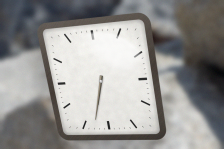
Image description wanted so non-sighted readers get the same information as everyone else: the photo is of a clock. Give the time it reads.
6:33
